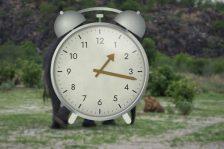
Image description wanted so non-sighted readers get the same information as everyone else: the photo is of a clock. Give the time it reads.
1:17
